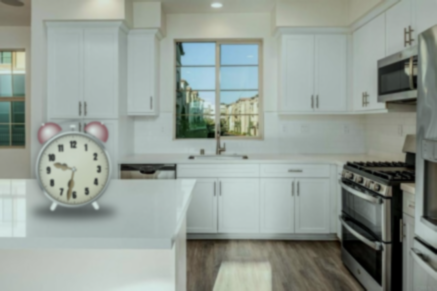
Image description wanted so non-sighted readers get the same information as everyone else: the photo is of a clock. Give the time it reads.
9:32
